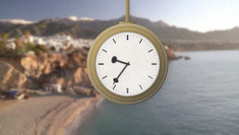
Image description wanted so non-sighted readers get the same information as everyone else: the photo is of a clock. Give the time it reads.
9:36
